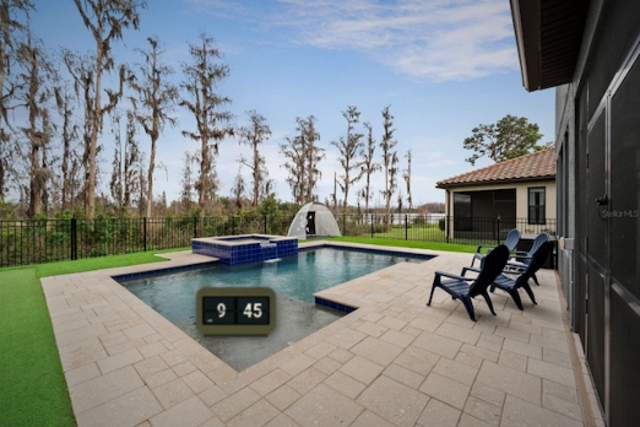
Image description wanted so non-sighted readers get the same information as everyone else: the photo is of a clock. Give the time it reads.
9:45
